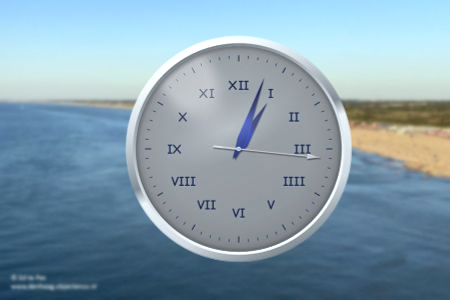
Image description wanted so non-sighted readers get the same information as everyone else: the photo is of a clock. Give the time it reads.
1:03:16
